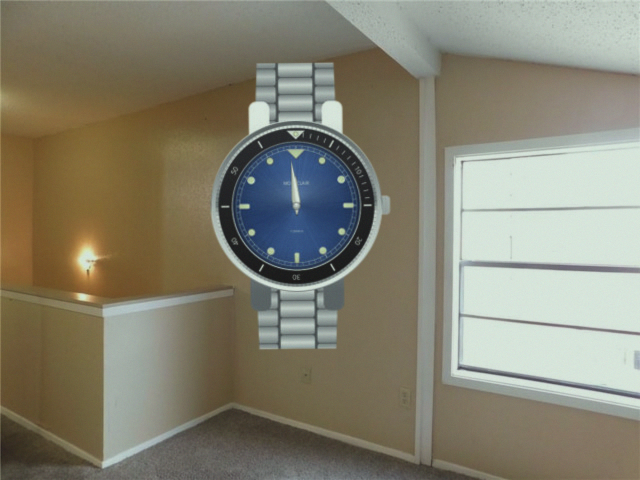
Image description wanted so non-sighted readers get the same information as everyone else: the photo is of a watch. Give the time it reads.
11:59
